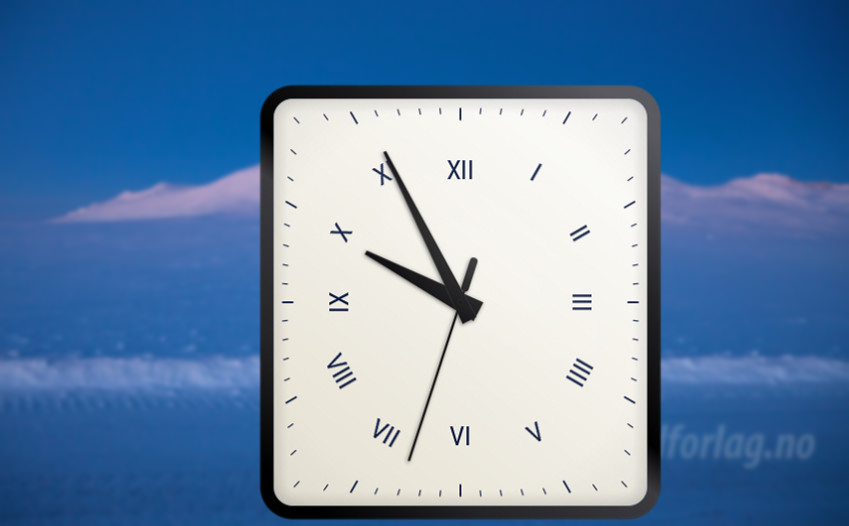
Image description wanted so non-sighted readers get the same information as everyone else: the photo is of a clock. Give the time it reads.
9:55:33
